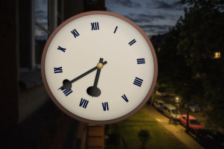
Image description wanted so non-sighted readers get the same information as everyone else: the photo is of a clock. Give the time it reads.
6:41
